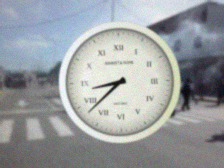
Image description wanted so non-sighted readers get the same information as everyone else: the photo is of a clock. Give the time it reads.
8:38
